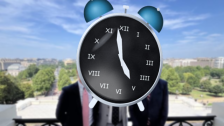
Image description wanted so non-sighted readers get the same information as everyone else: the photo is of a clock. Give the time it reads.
4:58
